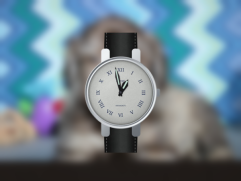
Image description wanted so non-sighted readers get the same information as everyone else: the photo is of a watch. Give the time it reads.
12:58
